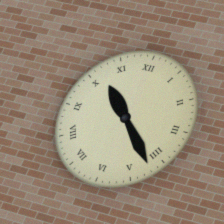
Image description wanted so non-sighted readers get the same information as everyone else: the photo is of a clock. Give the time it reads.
10:22
